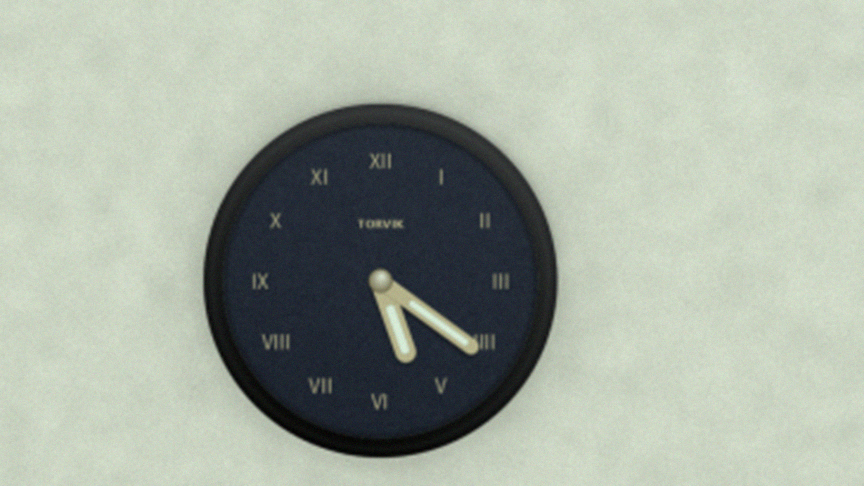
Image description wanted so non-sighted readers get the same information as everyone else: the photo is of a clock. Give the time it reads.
5:21
